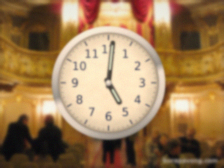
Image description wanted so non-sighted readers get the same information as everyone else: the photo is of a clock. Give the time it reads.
5:01
